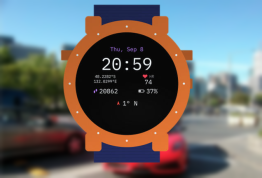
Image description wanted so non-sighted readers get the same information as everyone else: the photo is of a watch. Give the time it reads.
20:59
